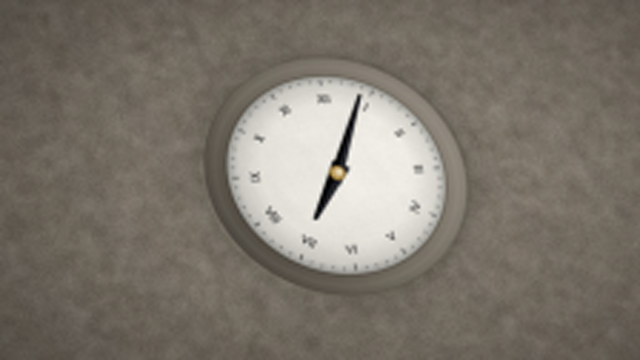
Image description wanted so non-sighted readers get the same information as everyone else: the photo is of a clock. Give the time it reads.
7:04
